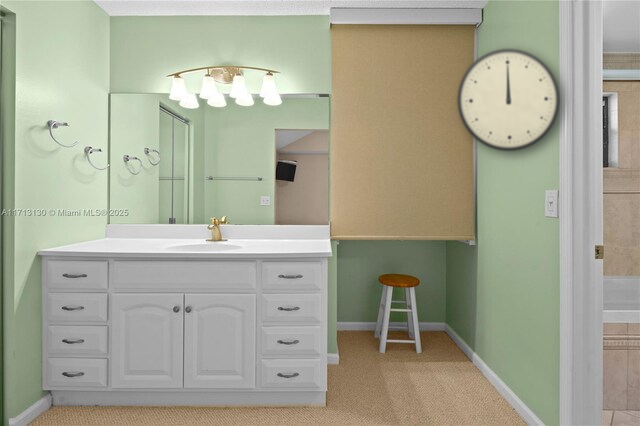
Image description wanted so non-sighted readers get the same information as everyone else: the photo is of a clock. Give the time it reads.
12:00
